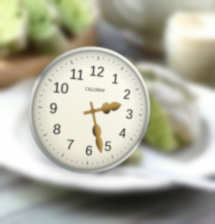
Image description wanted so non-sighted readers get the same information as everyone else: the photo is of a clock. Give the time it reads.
2:27
